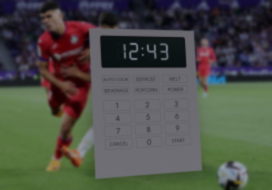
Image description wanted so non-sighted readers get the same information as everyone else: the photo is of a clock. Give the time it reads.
12:43
